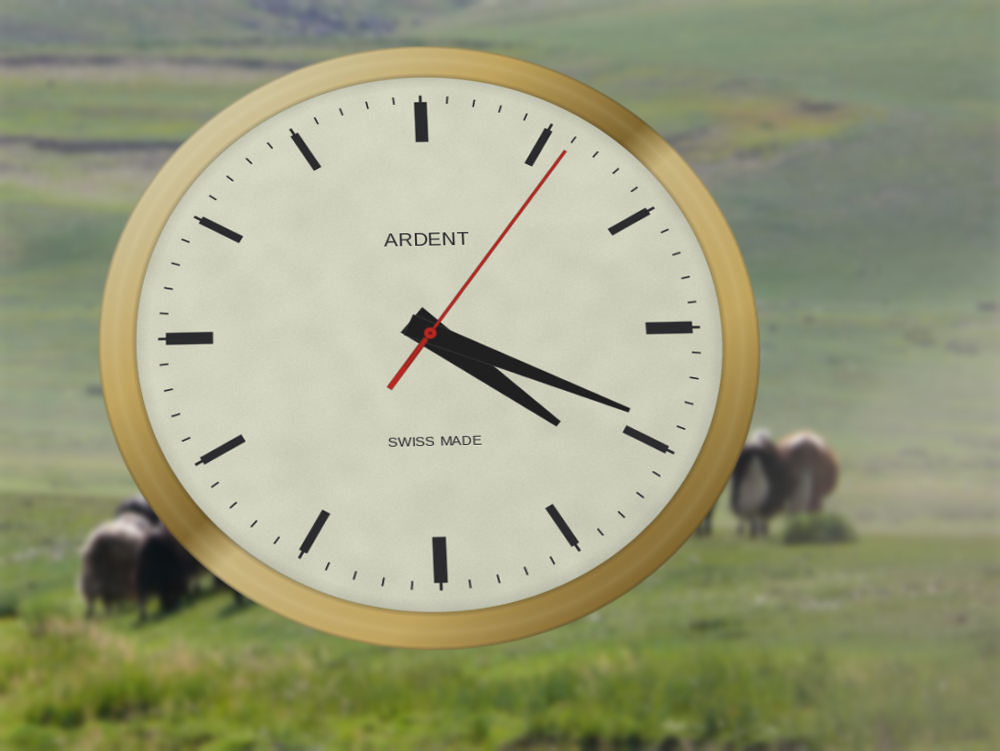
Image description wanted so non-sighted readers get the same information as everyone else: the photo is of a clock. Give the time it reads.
4:19:06
